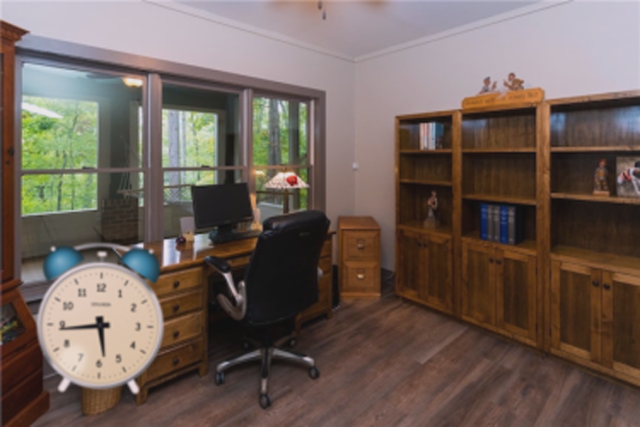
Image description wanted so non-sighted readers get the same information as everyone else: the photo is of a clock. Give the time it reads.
5:44
